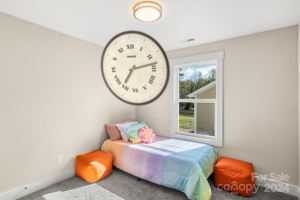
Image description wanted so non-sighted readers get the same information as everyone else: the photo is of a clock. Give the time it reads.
7:13
